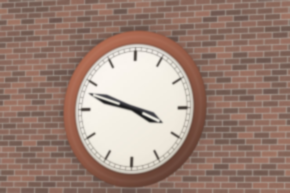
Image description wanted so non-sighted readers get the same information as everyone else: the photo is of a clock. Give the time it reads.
3:48
